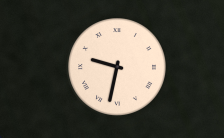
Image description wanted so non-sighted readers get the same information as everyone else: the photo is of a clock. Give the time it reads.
9:32
